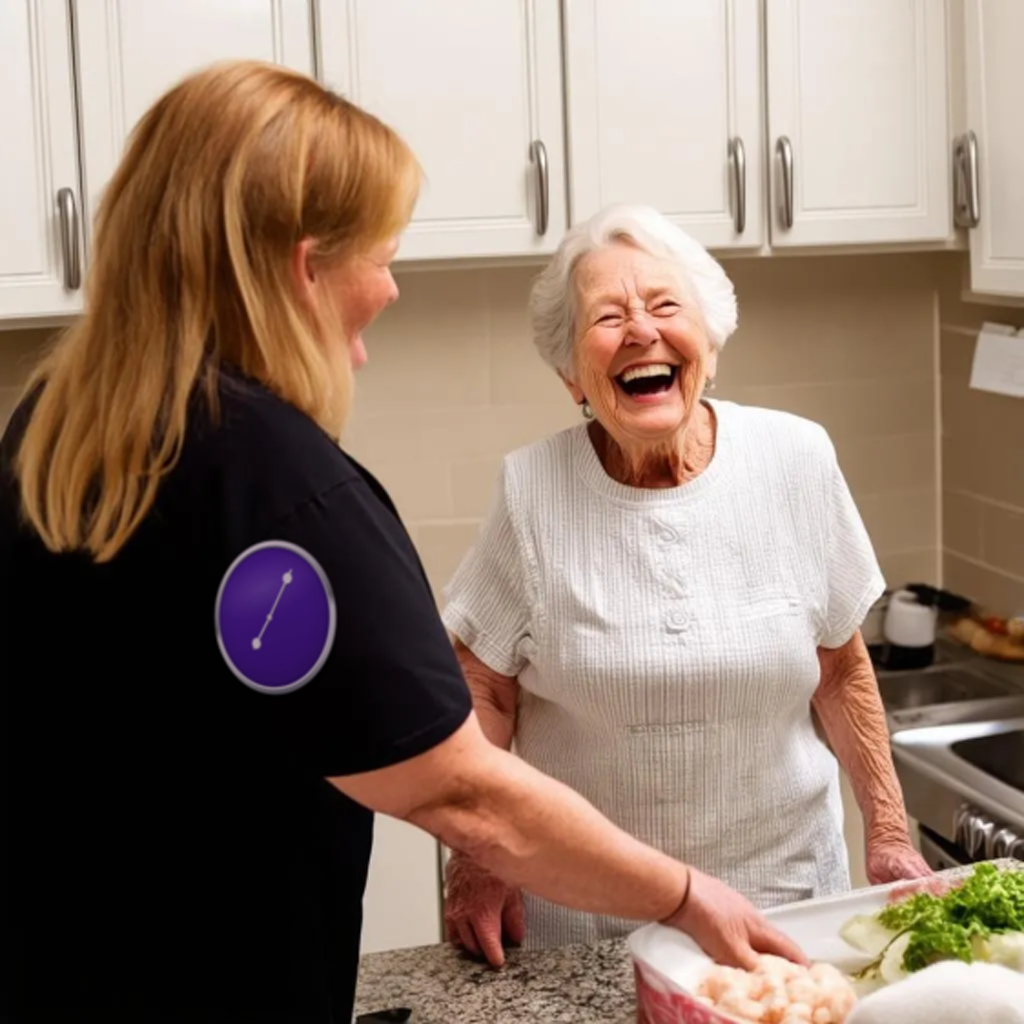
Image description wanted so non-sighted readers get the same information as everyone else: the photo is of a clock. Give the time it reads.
7:05
